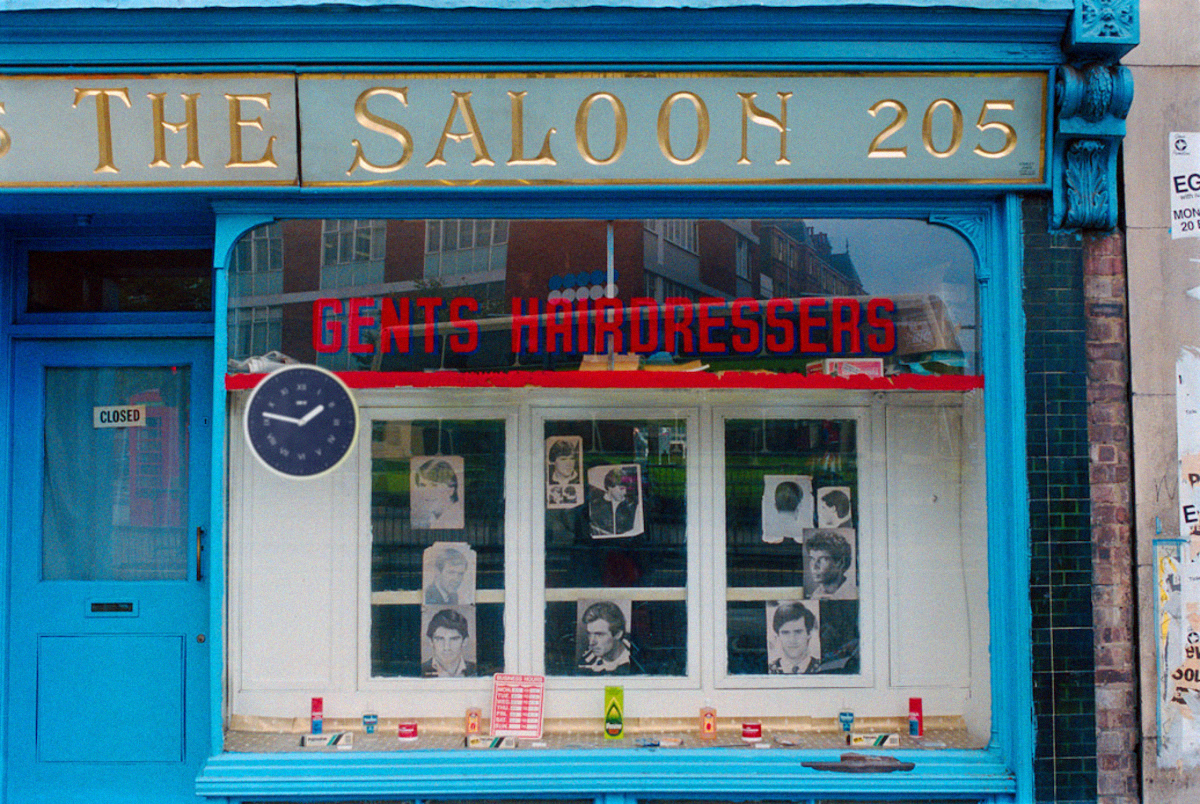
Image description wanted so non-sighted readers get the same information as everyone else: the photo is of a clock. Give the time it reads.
1:47
